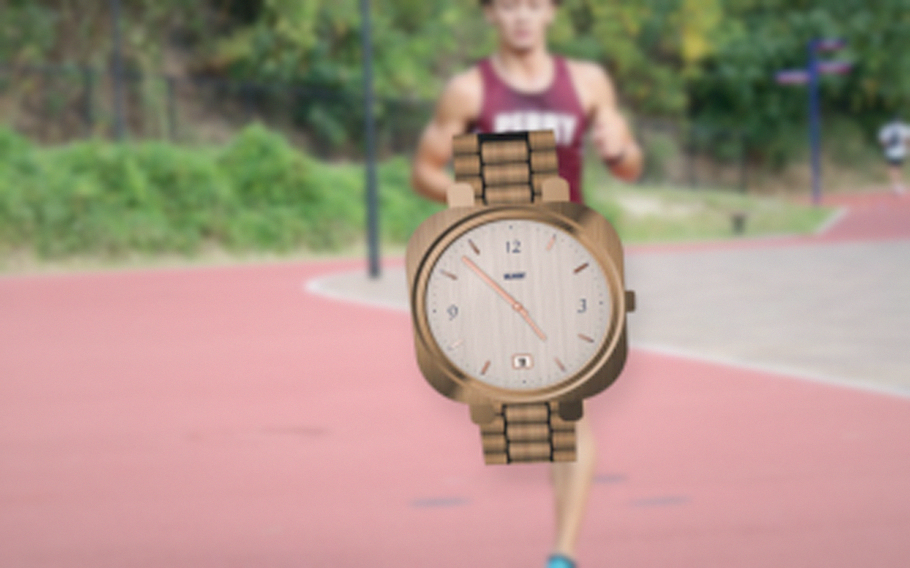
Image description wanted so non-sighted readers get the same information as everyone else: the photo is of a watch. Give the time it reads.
4:53
